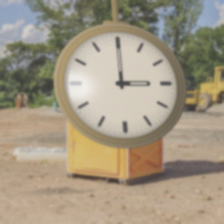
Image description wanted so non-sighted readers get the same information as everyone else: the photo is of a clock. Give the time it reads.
3:00
